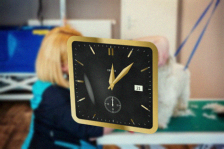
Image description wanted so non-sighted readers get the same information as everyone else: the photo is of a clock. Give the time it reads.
12:07
